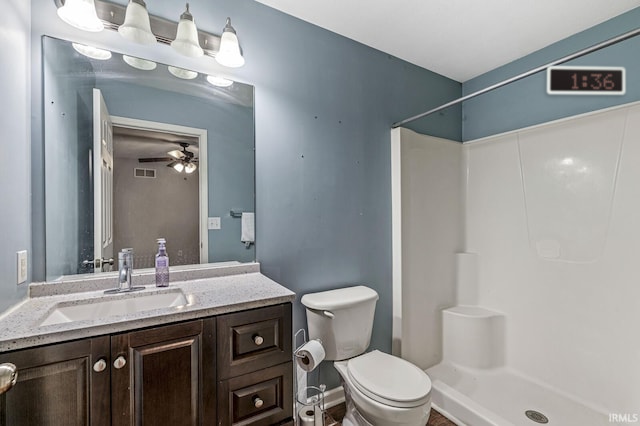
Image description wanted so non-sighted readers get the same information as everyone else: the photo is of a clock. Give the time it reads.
1:36
